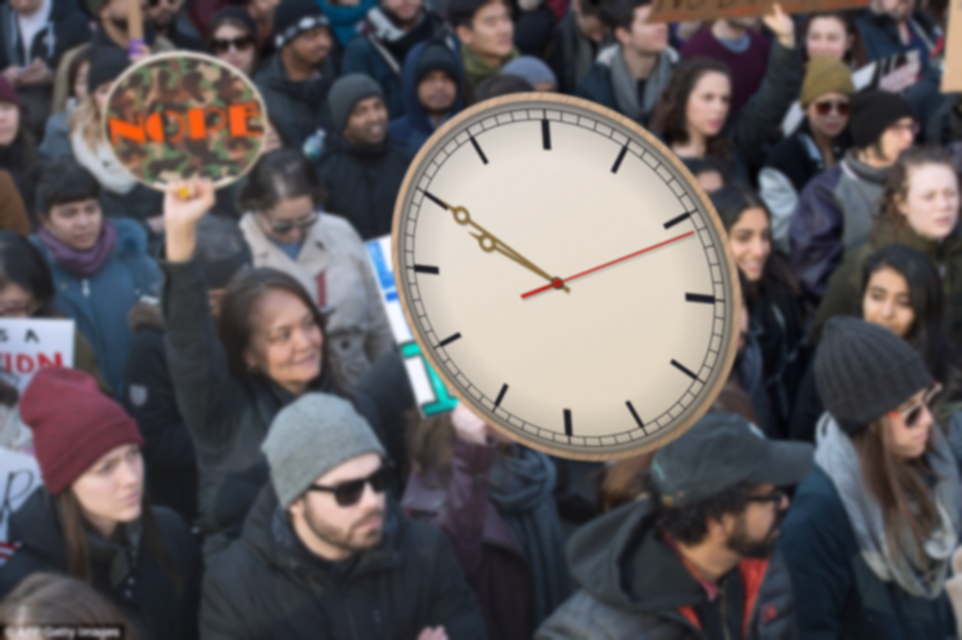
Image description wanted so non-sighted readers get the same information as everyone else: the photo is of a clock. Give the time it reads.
9:50:11
